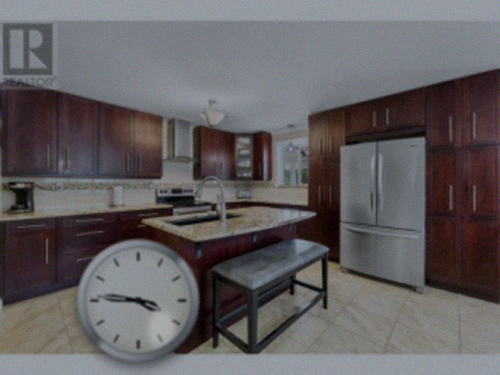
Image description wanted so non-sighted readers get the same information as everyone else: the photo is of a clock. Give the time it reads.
3:46
